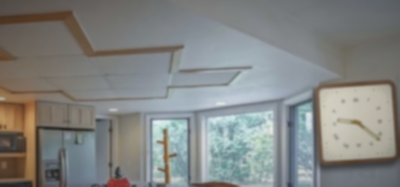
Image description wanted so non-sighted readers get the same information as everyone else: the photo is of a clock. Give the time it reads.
9:22
